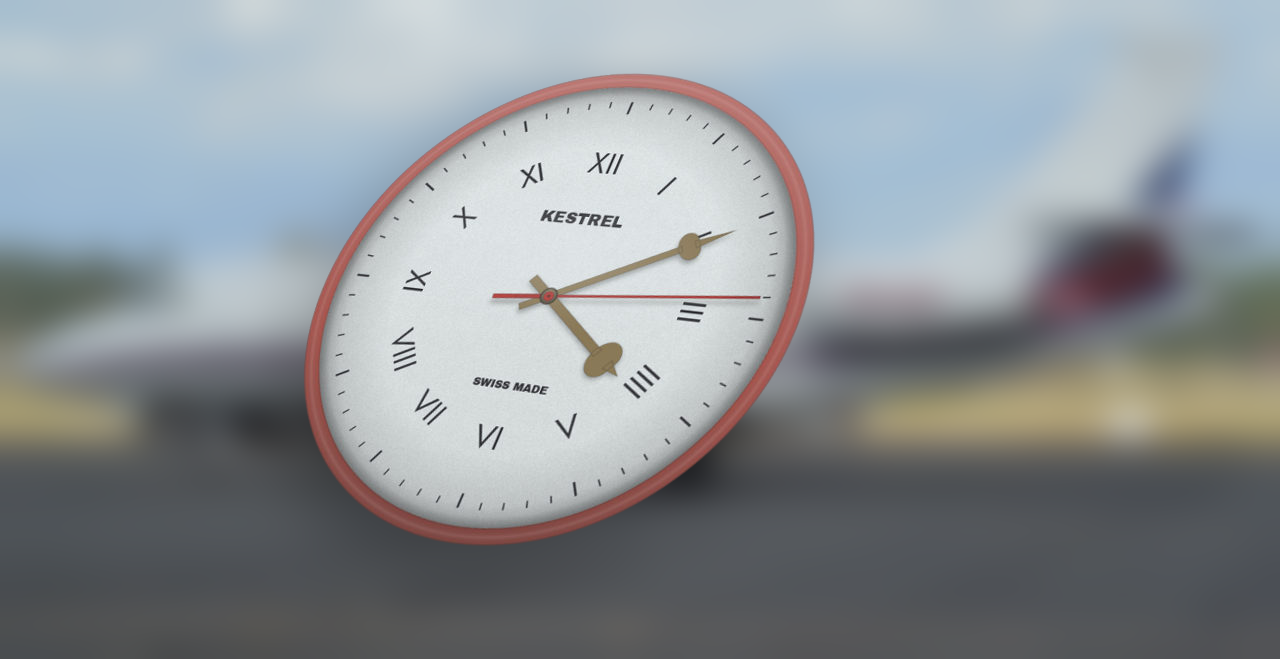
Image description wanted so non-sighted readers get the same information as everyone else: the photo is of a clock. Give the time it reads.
4:10:14
